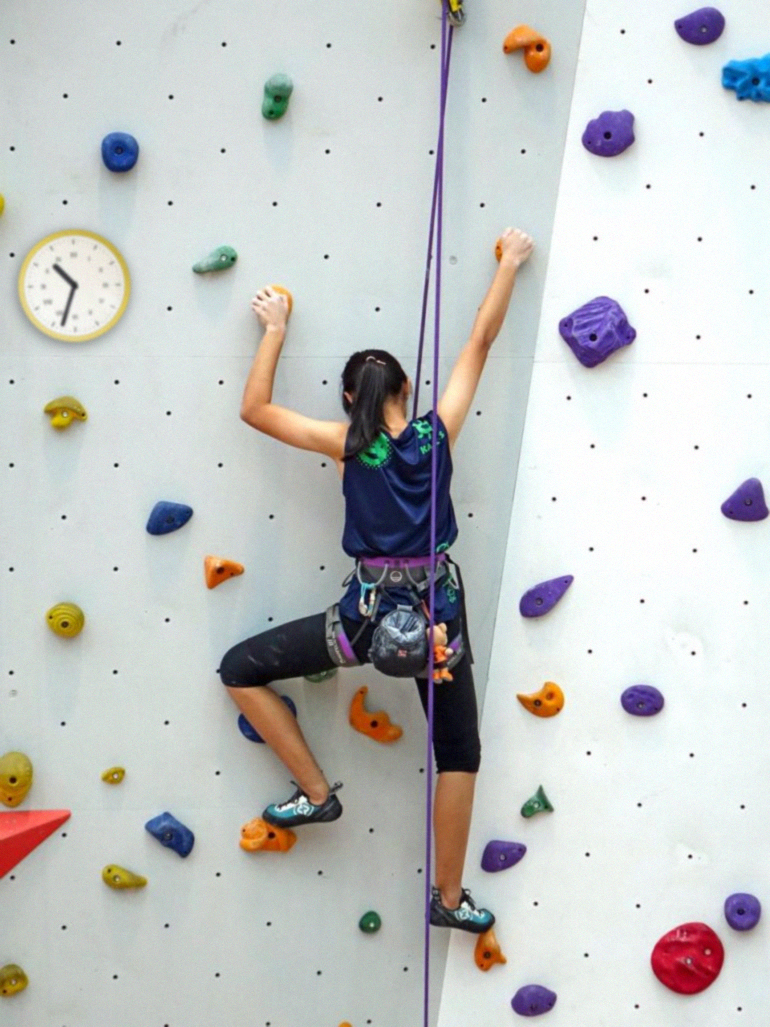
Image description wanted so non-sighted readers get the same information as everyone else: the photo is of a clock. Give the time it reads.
10:33
